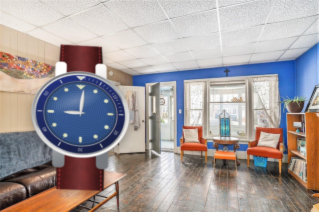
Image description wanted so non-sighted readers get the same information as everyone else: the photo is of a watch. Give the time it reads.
9:01
